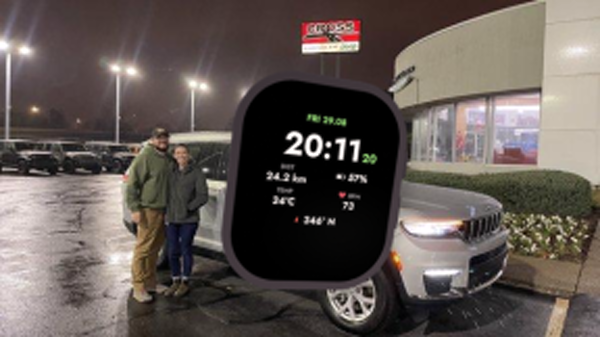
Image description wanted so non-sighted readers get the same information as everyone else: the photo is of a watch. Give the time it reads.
20:11
